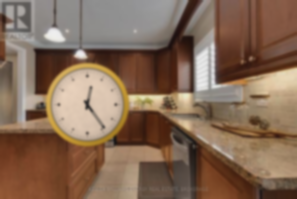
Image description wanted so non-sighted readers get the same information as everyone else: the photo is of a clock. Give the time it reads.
12:24
